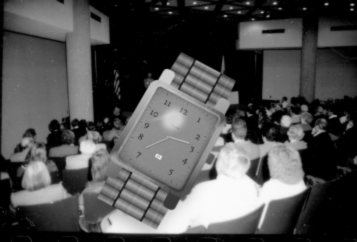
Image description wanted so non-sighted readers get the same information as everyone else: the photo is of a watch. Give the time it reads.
2:36
